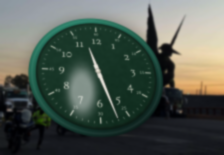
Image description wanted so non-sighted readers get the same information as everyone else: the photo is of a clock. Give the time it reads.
11:27
